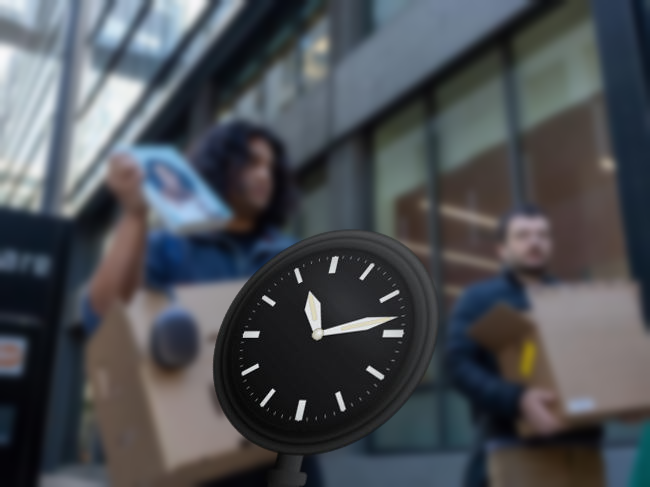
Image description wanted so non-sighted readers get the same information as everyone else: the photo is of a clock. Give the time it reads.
11:13
